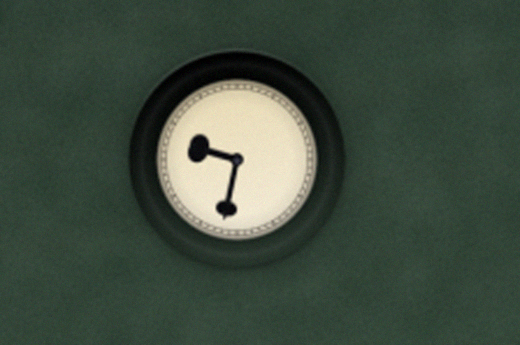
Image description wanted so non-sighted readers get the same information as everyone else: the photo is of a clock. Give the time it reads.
9:32
